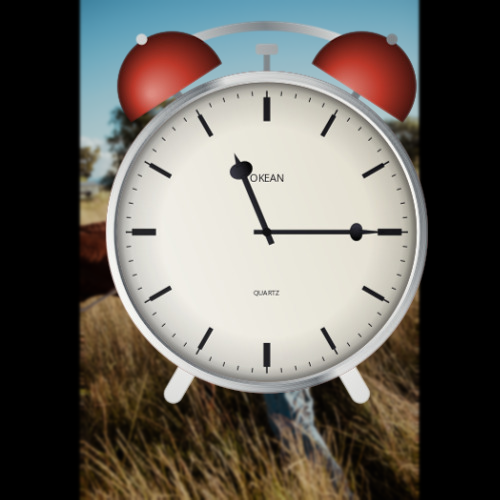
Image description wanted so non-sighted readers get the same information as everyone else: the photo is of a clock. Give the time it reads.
11:15
